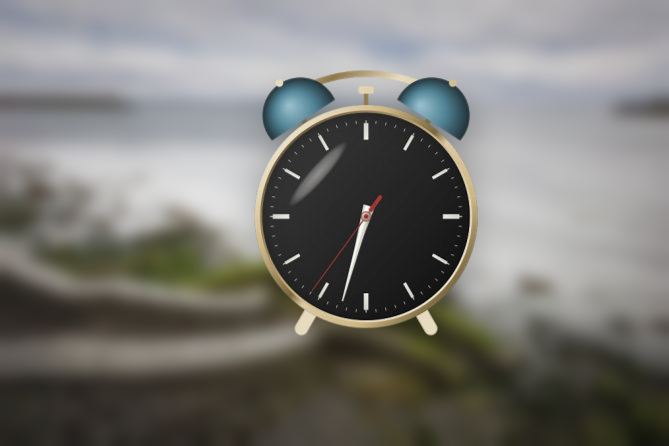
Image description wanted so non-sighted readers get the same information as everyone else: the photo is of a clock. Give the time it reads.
6:32:36
